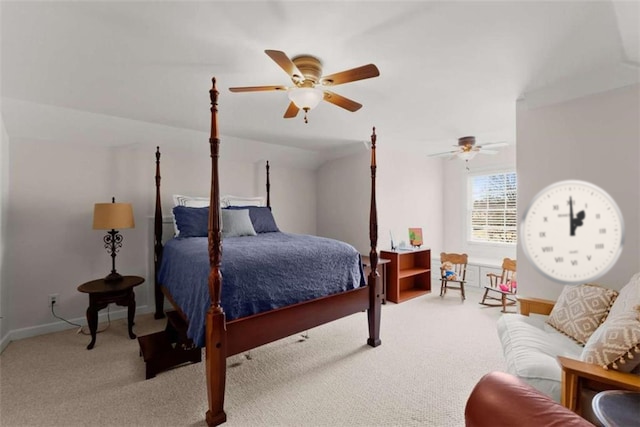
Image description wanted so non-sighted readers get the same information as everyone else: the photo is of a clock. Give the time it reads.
1:00
